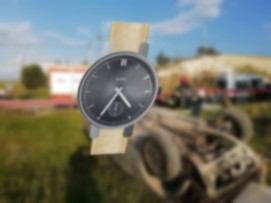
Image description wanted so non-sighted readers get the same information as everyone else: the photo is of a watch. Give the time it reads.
4:35
